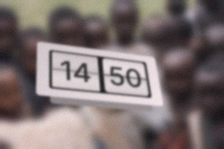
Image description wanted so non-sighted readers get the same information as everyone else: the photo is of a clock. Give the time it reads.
14:50
